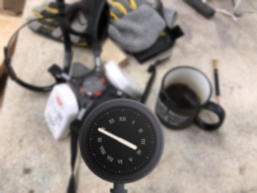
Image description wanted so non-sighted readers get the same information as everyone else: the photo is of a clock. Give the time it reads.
3:49
